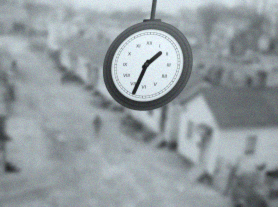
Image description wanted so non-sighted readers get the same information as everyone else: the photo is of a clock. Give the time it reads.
1:33
